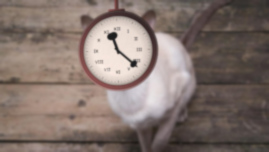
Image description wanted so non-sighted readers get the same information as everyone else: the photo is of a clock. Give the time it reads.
11:22
